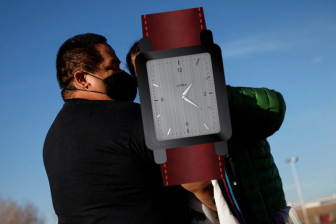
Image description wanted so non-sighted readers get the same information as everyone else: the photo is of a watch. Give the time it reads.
1:22
